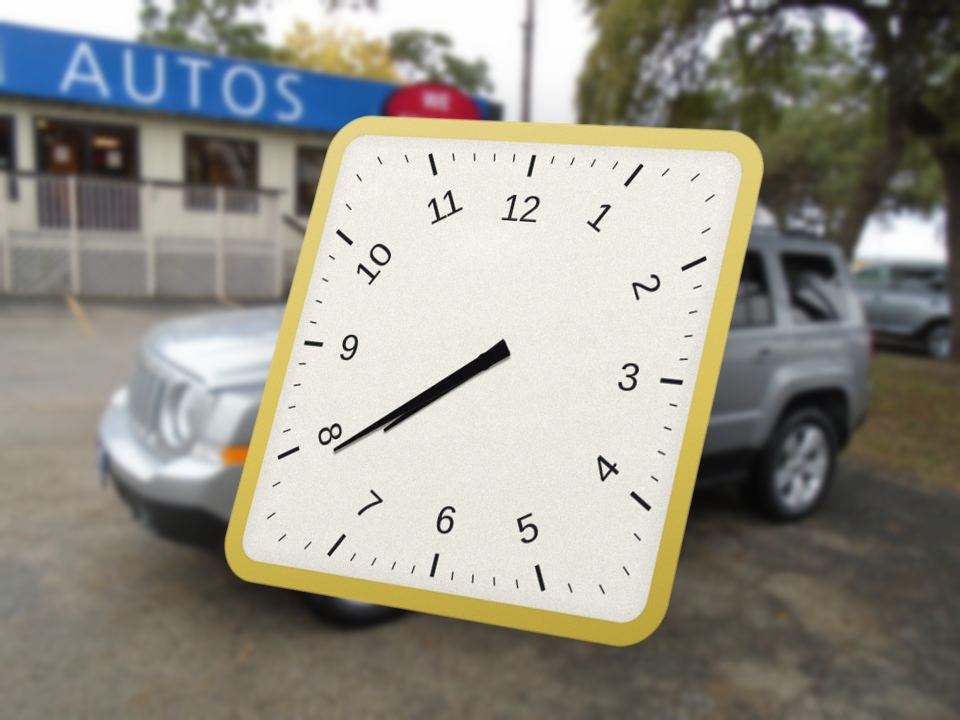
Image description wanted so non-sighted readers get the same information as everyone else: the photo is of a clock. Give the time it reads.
7:39
